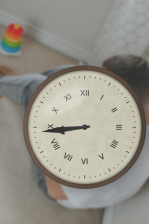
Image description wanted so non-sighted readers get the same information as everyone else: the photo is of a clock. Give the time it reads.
8:44
